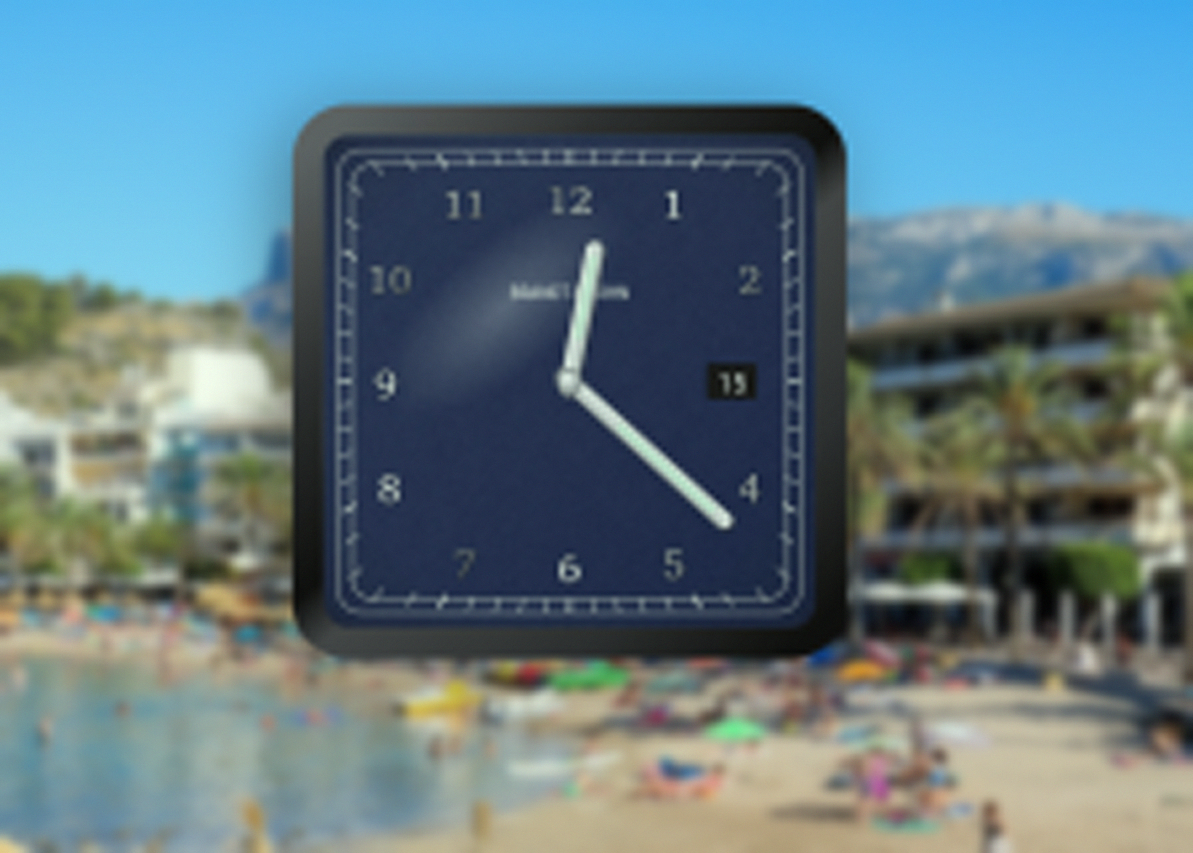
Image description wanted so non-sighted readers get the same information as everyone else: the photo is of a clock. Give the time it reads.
12:22
